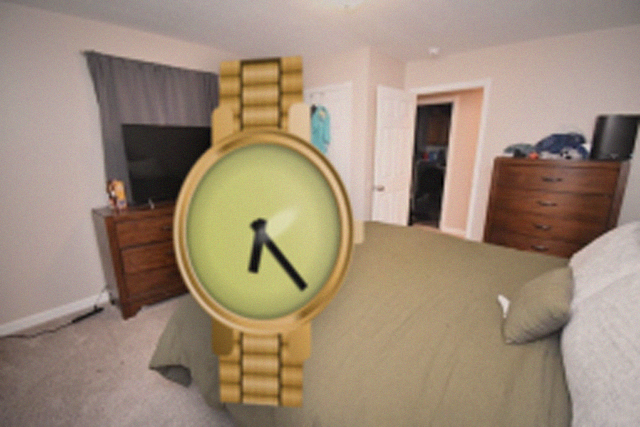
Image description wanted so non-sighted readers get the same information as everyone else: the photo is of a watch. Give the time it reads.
6:23
